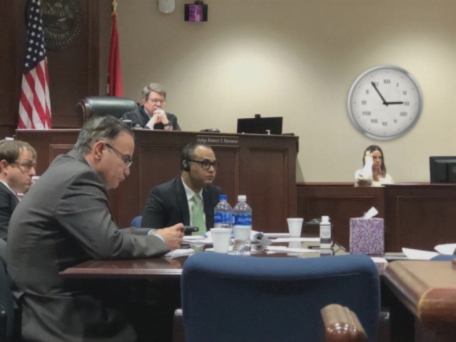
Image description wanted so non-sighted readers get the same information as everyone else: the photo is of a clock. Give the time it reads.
2:54
